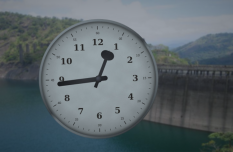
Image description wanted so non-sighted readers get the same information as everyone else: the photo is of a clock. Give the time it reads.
12:44
